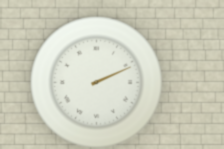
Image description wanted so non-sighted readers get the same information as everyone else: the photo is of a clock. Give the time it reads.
2:11
